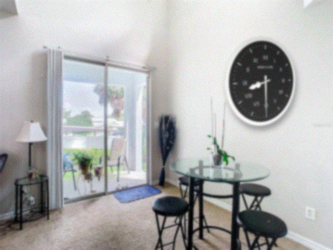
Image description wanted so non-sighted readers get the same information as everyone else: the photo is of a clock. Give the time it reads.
8:30
